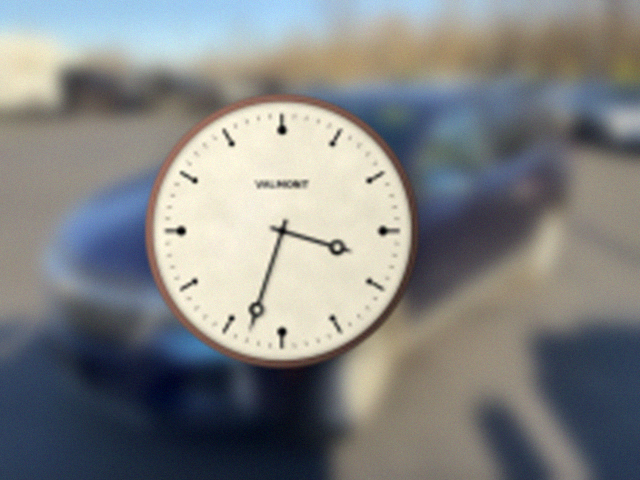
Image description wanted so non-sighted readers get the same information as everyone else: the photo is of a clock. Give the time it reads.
3:33
